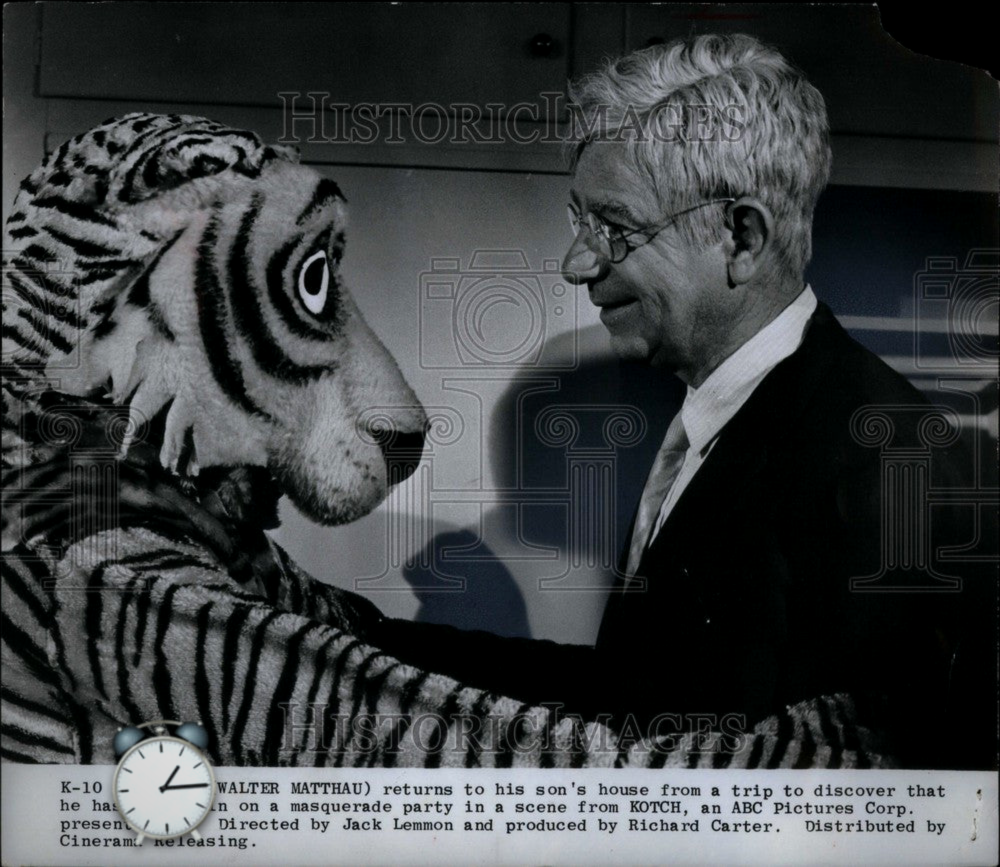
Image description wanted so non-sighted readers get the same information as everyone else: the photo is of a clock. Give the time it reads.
1:15
